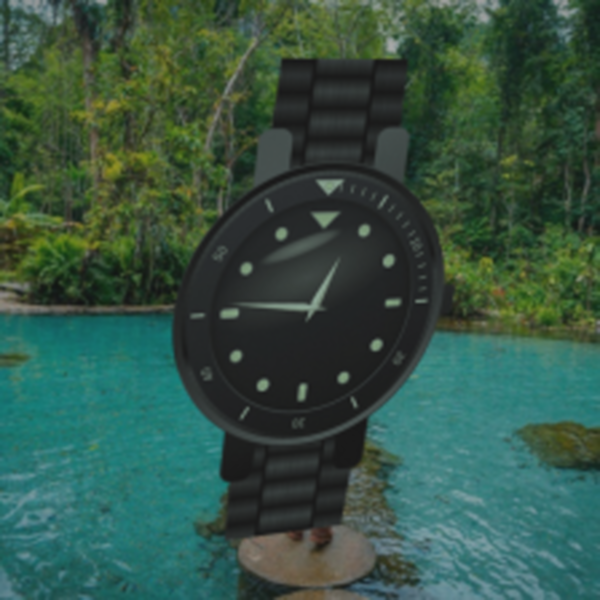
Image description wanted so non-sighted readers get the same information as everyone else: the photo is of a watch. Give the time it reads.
12:46
